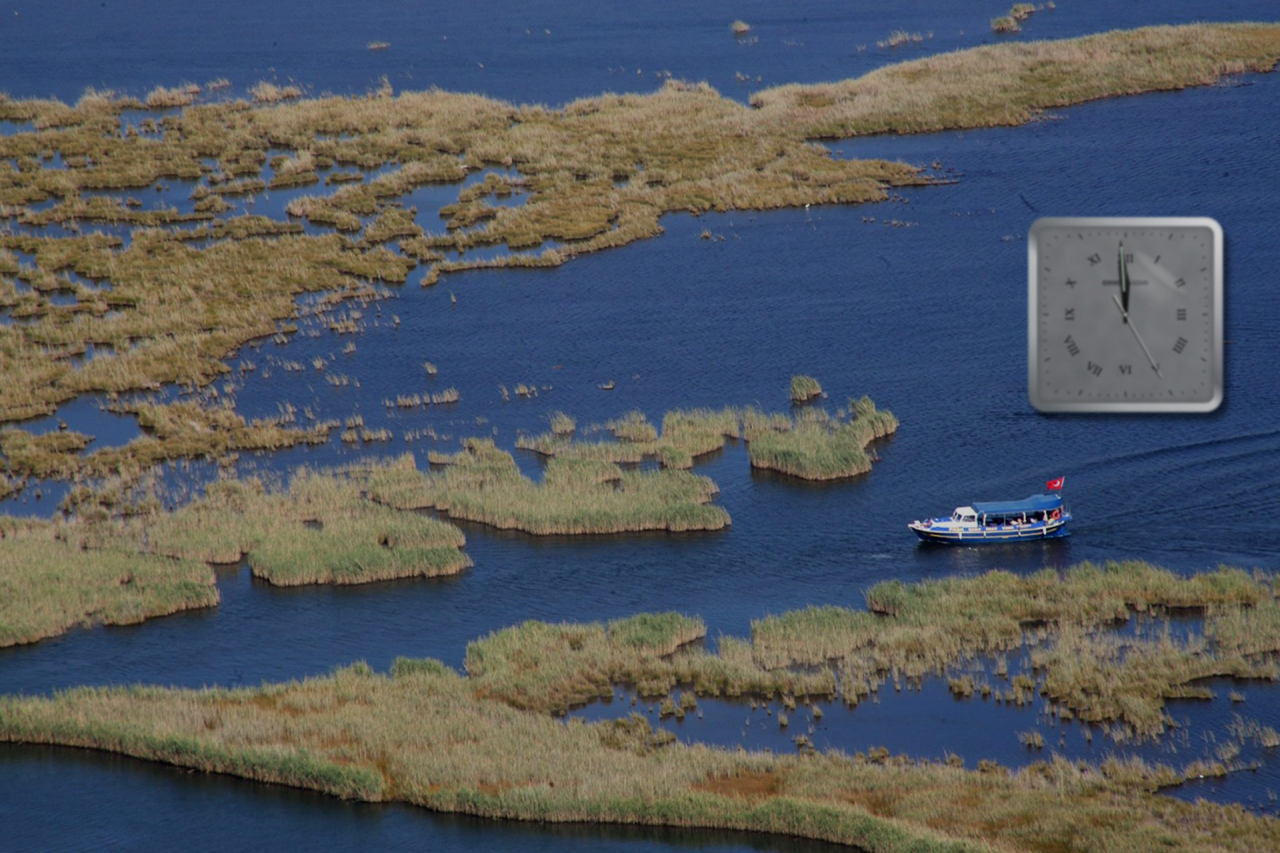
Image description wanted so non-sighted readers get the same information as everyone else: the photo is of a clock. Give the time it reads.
11:59:25
